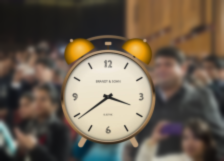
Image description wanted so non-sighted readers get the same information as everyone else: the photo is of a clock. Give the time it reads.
3:39
